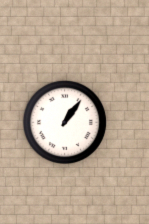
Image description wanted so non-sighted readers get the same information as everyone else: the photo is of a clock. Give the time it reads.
1:06
